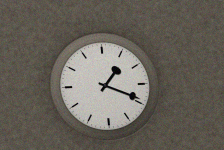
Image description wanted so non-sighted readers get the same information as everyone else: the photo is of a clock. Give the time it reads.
1:19
